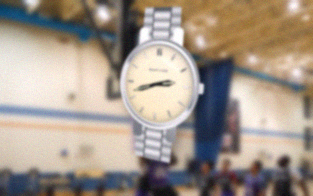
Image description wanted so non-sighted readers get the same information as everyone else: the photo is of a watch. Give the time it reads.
2:42
